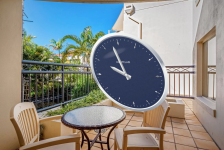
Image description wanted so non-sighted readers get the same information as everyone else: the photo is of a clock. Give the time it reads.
9:58
